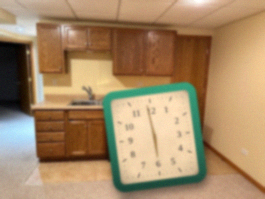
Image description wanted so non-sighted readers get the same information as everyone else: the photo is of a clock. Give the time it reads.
5:59
